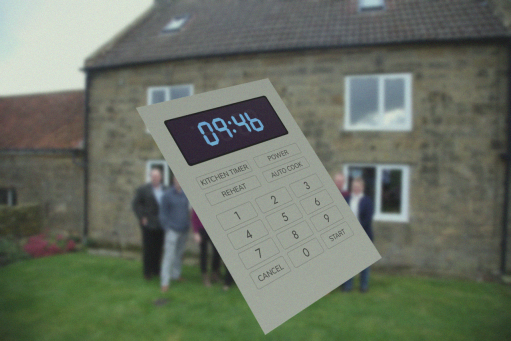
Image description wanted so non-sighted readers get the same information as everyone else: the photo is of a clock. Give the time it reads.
9:46
